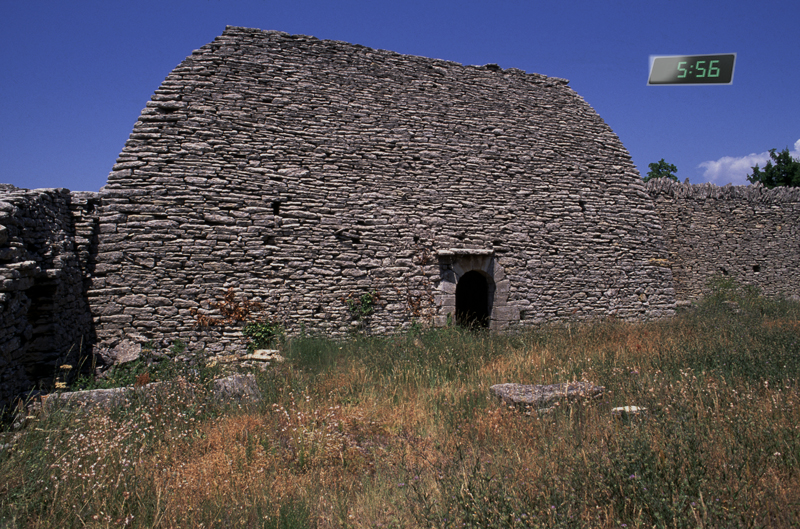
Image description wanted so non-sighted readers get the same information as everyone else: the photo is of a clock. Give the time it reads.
5:56
